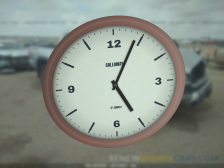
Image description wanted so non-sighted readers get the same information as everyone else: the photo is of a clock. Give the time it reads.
5:04
